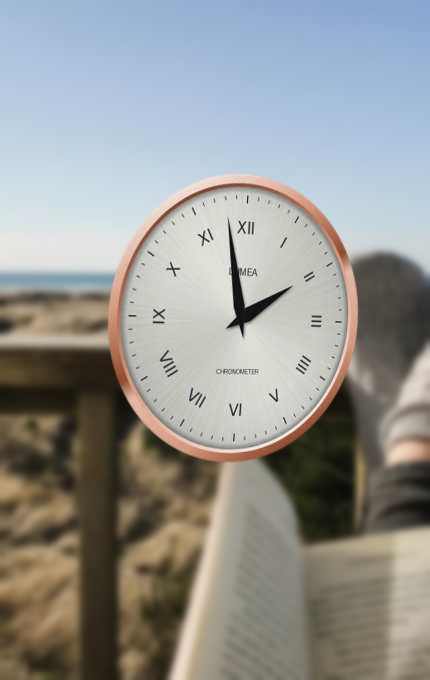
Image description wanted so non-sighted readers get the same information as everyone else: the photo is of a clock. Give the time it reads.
1:58
